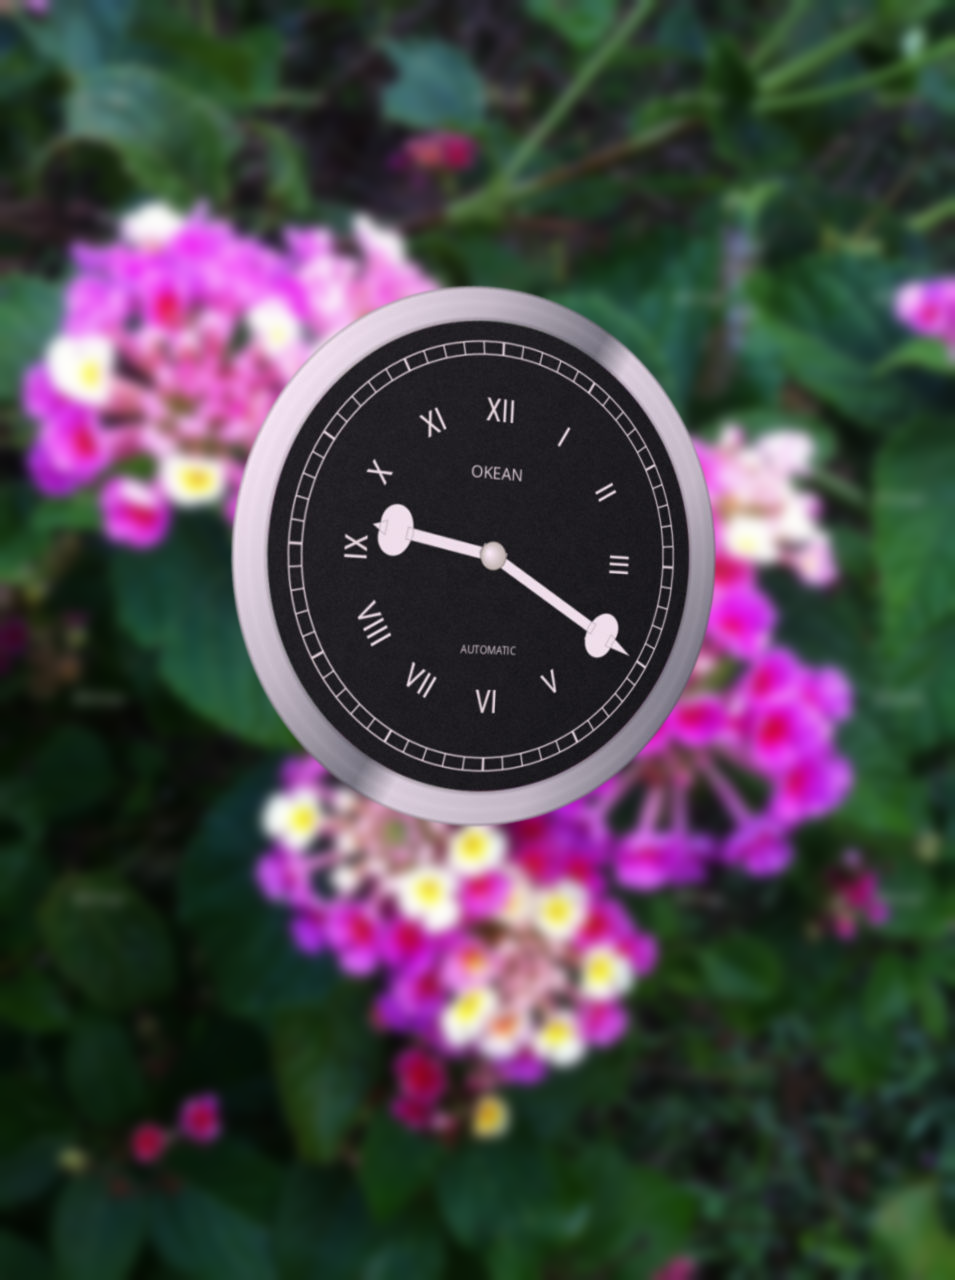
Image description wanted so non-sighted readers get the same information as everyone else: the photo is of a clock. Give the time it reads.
9:20
